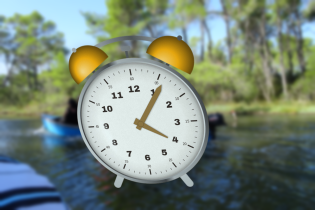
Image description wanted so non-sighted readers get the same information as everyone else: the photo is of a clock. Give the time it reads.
4:06
